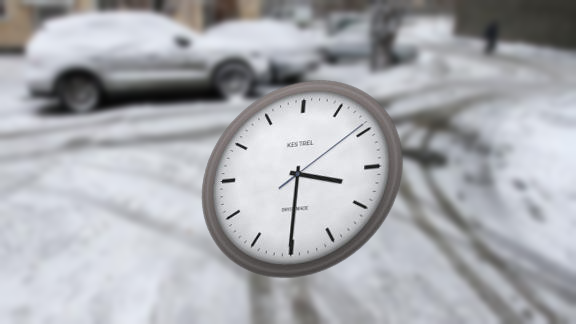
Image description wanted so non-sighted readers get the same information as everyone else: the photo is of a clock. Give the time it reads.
3:30:09
